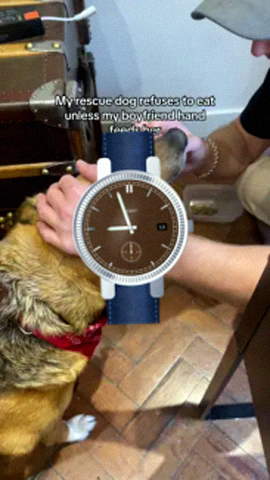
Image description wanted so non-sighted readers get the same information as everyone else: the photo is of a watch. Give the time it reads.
8:57
